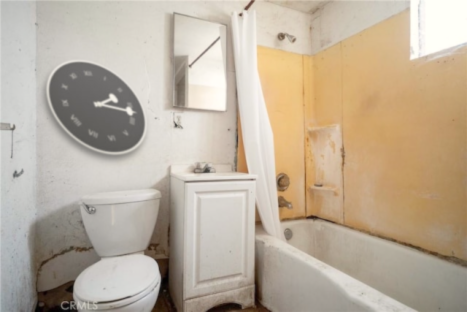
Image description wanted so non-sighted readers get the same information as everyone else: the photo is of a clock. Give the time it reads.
2:17
